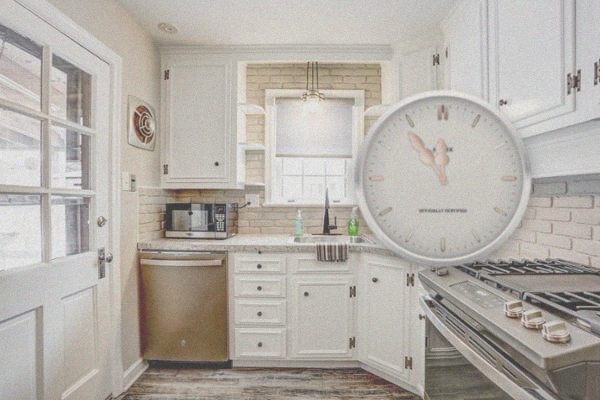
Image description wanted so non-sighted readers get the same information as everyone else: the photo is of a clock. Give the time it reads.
11:54
